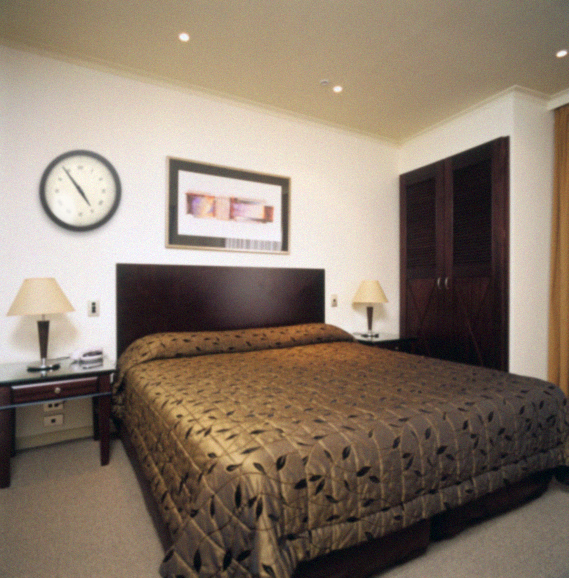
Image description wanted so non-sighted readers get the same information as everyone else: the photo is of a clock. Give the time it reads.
4:54
